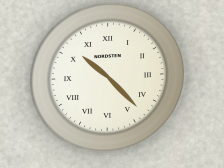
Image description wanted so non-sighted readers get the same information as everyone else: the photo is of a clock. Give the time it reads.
10:23
